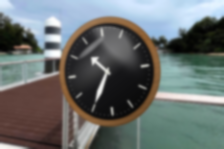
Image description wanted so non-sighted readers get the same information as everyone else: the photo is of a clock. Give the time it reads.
10:35
